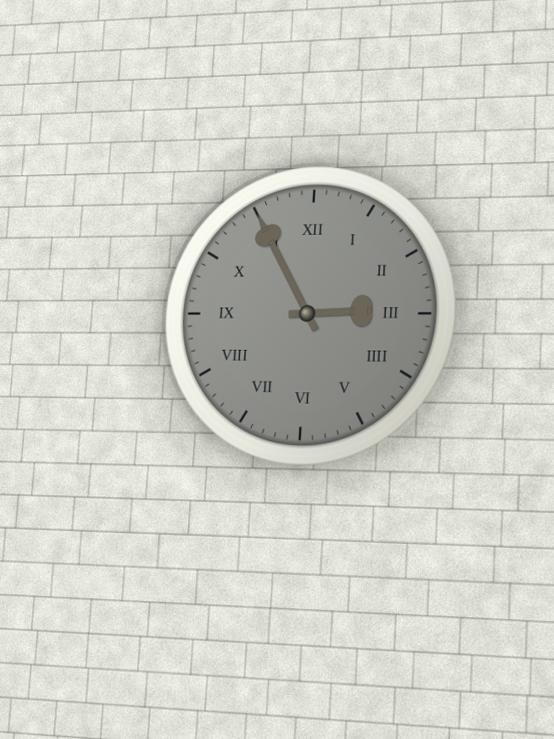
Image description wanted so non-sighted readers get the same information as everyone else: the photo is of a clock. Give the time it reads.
2:55
